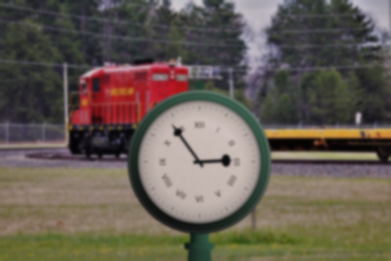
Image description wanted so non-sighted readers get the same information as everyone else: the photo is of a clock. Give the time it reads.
2:54
